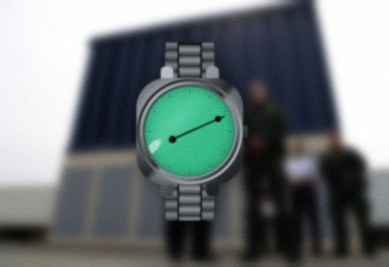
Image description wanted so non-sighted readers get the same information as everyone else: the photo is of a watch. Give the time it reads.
8:11
